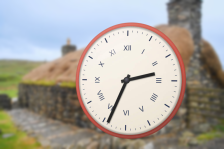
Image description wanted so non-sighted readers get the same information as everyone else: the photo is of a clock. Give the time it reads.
2:34
